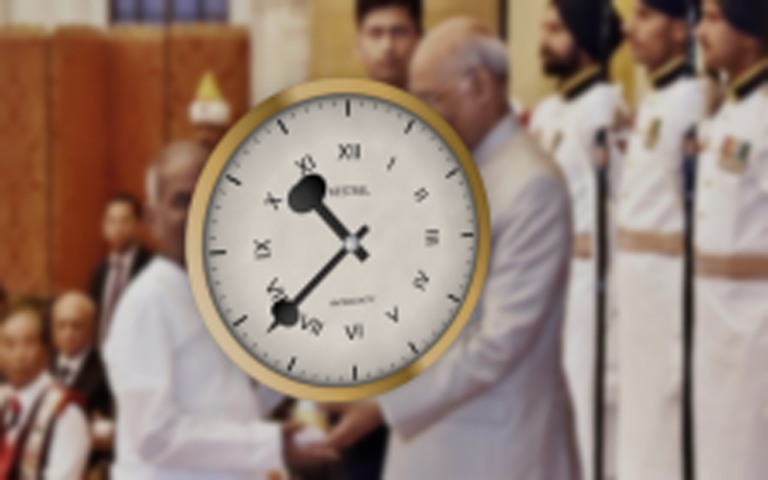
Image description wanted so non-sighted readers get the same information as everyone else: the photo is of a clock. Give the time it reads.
10:38
